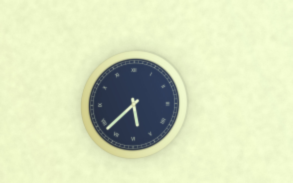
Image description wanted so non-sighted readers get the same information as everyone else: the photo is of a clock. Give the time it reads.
5:38
